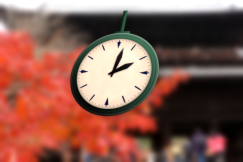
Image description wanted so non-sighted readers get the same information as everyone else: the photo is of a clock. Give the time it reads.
2:02
